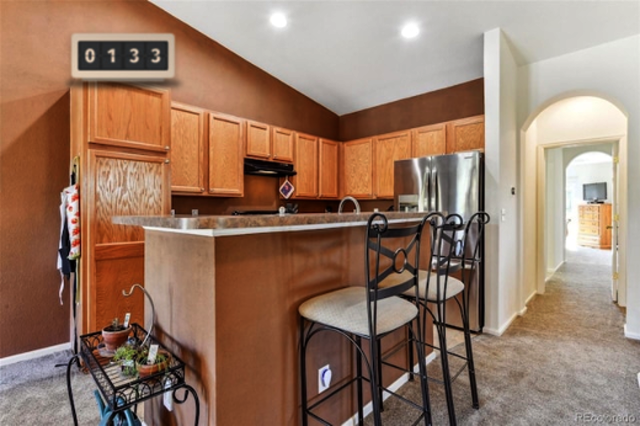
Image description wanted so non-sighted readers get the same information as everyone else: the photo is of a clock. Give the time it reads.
1:33
